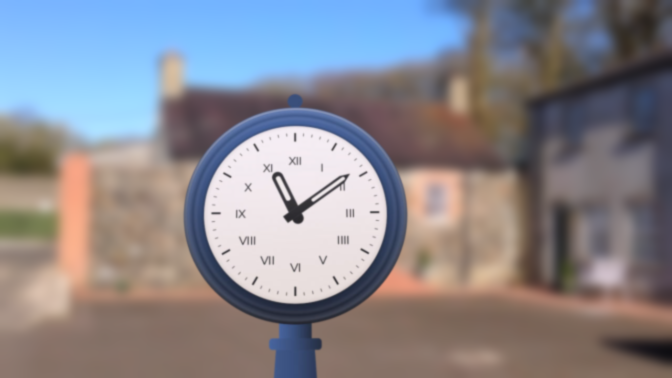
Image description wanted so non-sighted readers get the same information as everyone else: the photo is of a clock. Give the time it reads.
11:09
